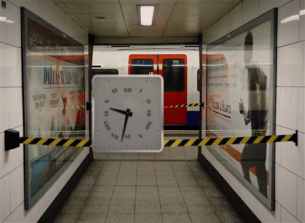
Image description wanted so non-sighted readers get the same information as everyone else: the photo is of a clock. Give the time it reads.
9:32
